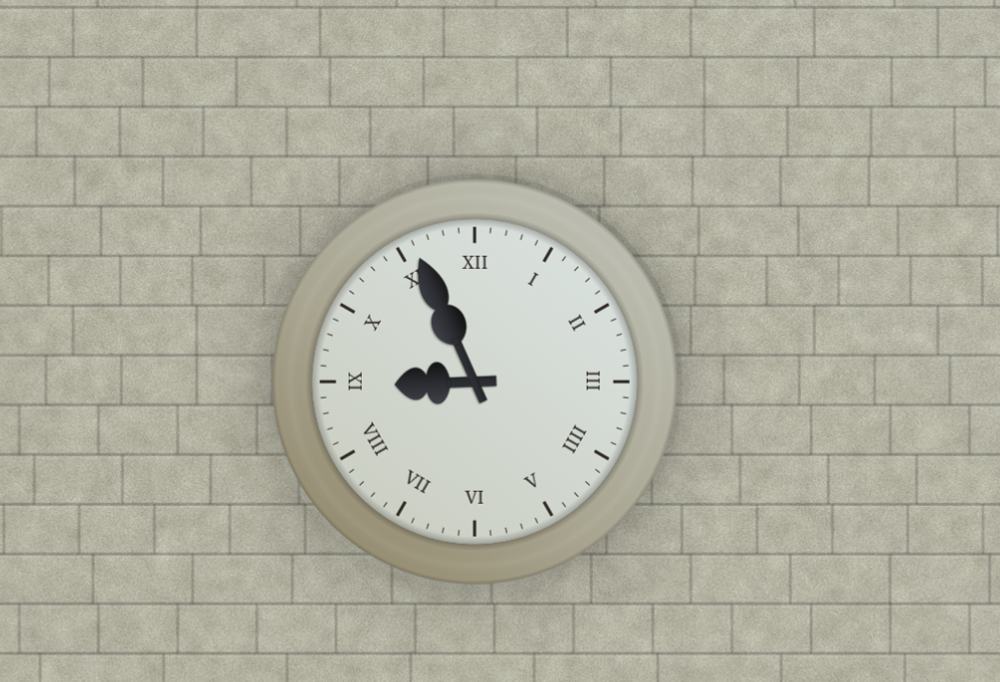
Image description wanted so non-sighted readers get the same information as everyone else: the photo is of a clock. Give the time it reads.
8:56
